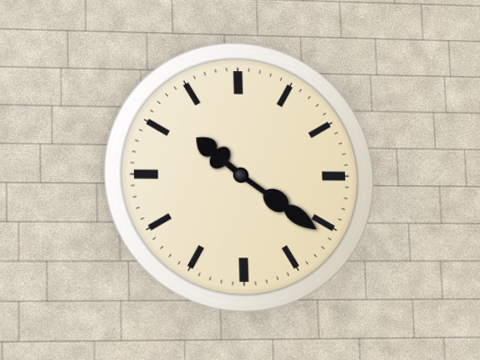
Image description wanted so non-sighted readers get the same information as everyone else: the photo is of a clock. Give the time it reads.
10:21
